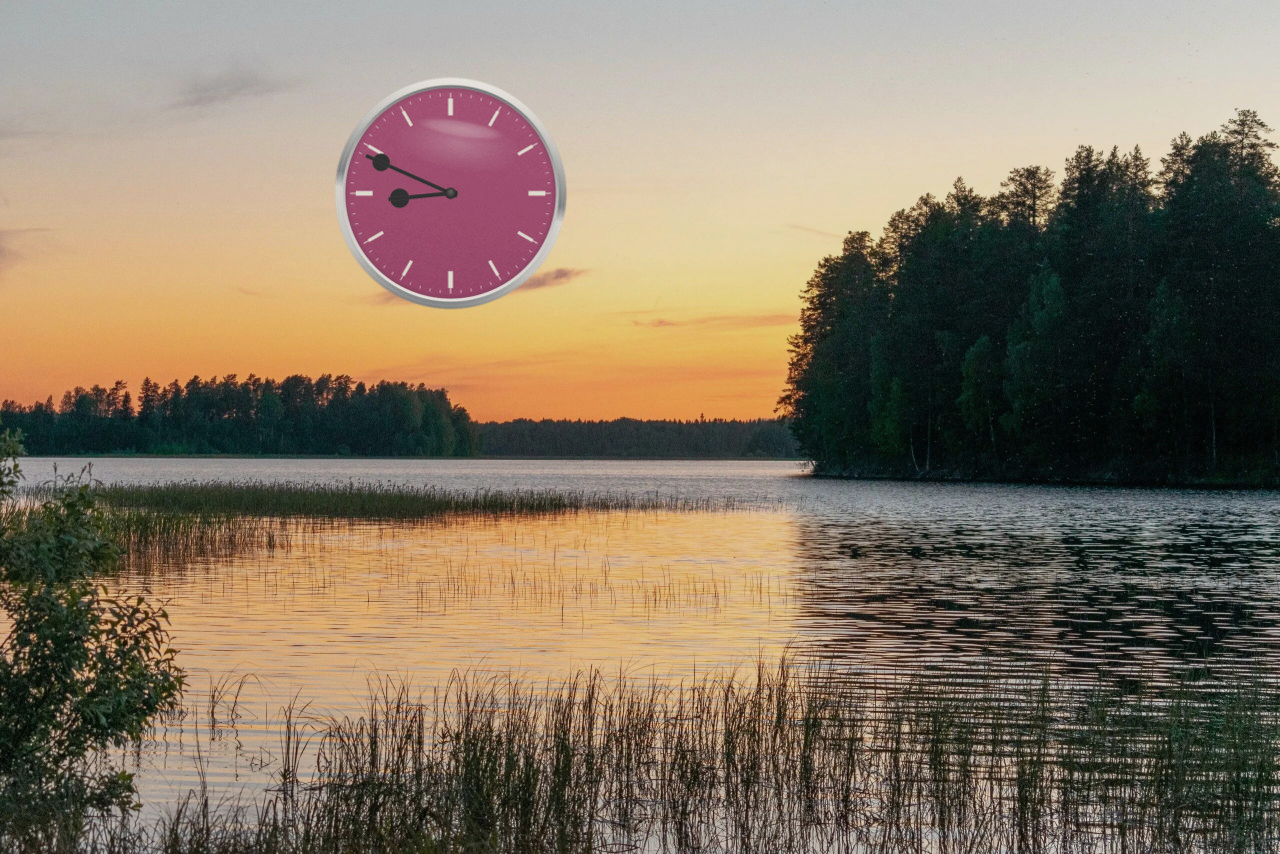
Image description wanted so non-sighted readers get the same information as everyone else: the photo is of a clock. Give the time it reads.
8:49
